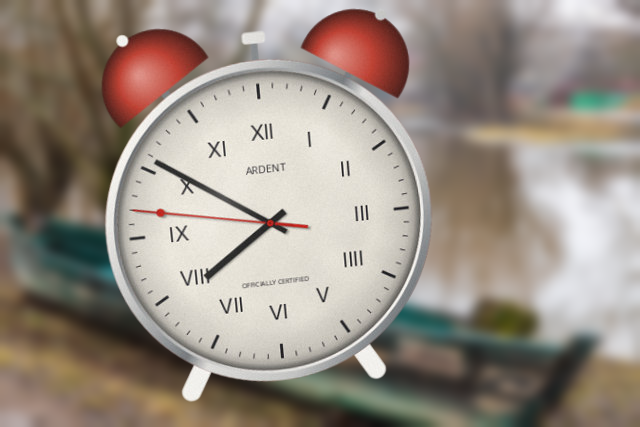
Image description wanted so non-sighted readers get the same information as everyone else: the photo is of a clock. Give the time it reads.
7:50:47
